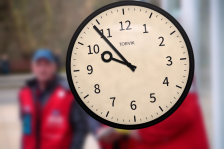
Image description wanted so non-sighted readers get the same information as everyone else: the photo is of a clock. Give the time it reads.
9:54
